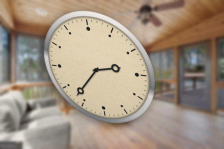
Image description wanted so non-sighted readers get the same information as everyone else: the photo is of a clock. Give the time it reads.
2:37
